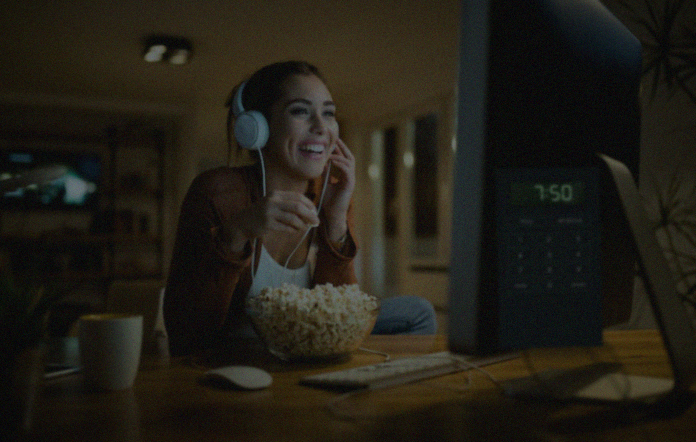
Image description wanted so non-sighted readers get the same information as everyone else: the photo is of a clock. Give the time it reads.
7:50
